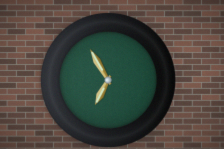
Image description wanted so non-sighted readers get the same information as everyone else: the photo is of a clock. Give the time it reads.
6:55
